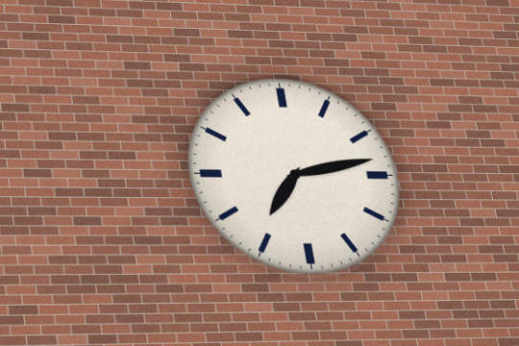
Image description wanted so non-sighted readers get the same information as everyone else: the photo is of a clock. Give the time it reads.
7:13
